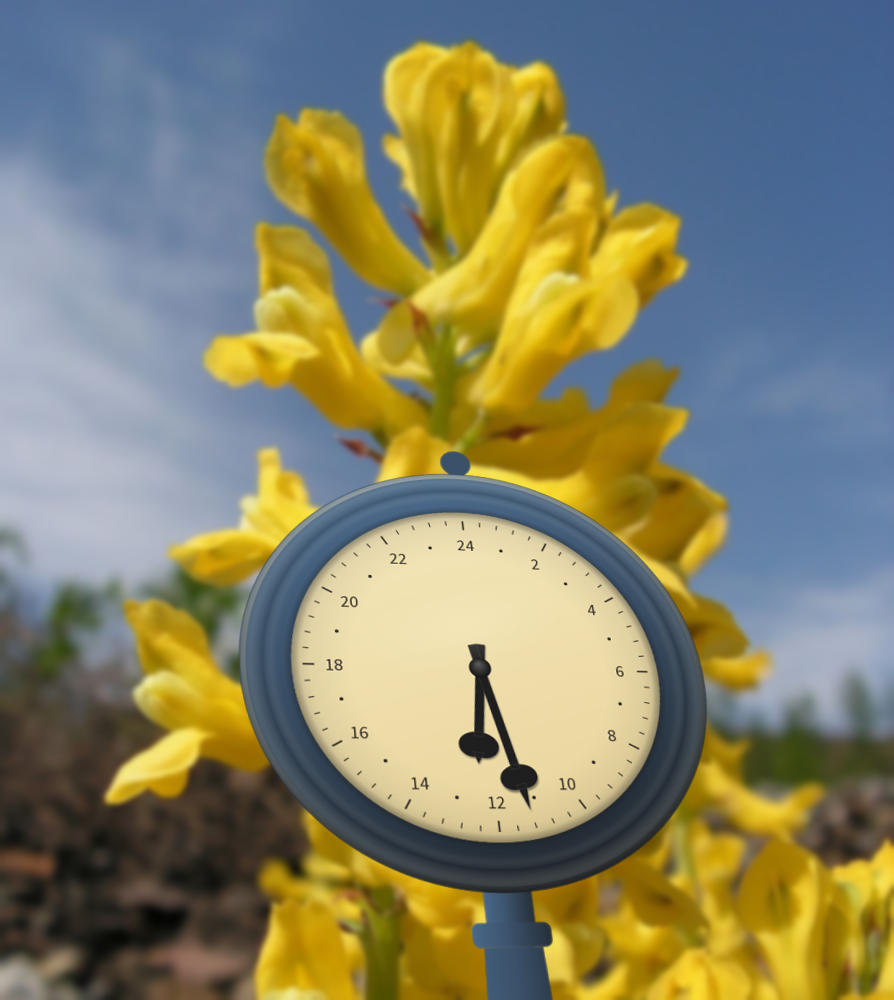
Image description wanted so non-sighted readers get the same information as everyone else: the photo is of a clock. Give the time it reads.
12:28
